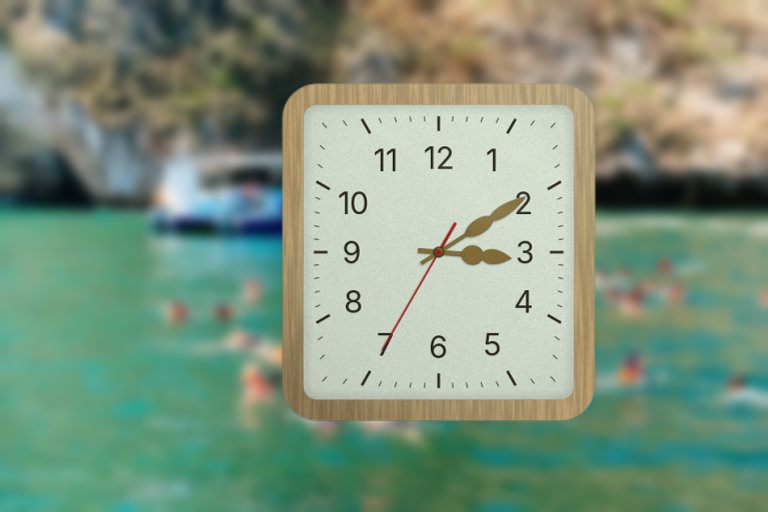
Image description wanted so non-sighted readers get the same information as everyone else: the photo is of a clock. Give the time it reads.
3:09:35
